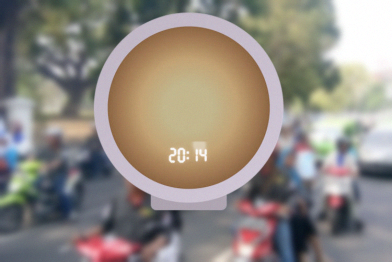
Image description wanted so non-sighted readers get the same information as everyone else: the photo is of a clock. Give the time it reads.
20:14
